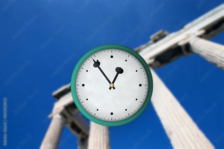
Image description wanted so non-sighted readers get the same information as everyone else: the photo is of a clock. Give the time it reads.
12:54
